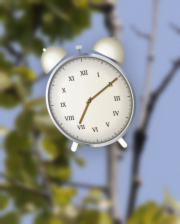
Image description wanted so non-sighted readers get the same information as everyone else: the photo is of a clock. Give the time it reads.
7:10
